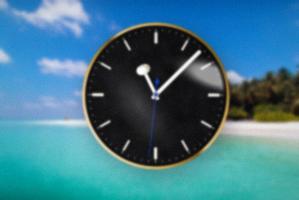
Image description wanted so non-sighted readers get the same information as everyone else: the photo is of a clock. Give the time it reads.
11:07:31
